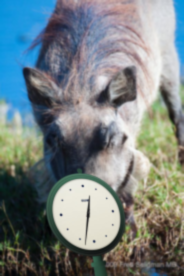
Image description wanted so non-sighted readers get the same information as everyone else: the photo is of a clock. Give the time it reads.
12:33
